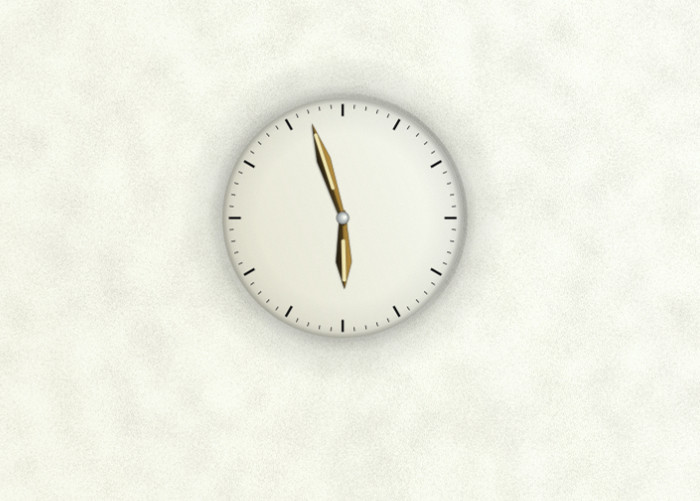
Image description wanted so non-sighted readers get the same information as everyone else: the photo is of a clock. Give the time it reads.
5:57
